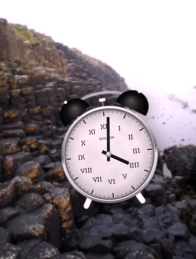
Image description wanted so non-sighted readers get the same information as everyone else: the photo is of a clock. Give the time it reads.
4:01
